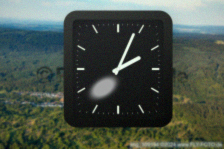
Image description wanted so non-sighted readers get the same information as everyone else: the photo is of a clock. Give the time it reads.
2:04
